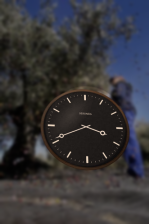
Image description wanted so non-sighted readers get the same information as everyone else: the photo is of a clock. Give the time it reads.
3:41
